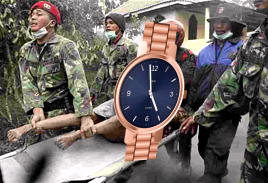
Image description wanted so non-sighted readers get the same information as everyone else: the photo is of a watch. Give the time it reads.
4:58
